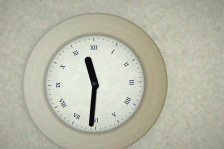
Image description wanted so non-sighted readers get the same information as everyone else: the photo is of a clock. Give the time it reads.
11:31
